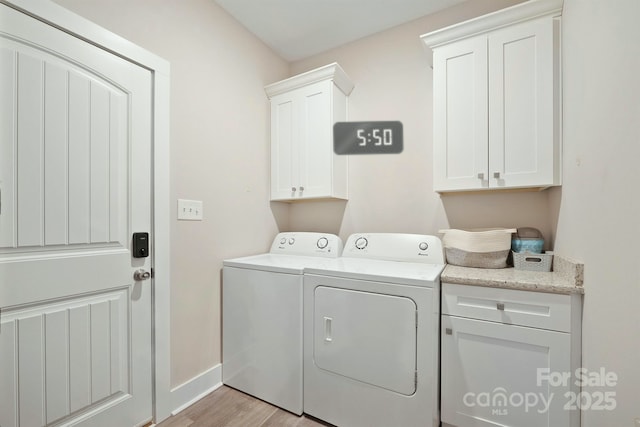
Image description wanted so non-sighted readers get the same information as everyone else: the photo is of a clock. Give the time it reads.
5:50
